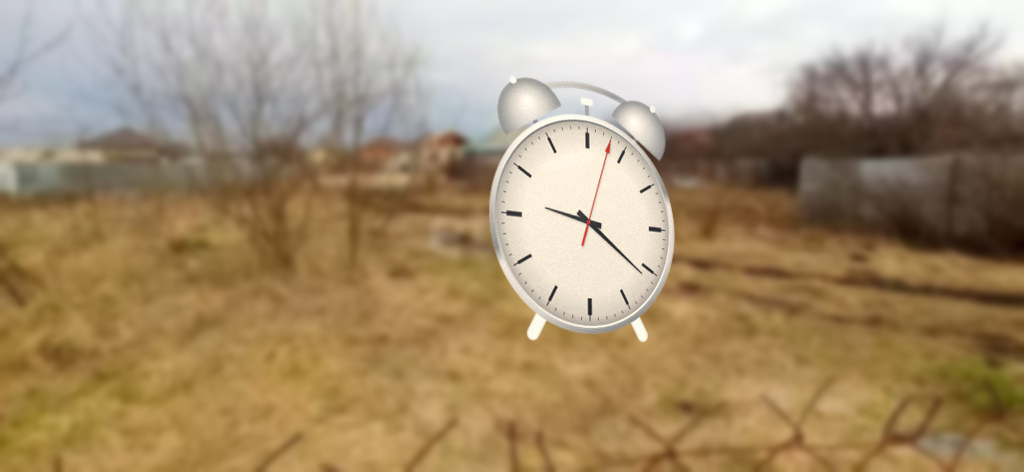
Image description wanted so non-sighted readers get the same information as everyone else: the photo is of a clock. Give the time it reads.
9:21:03
